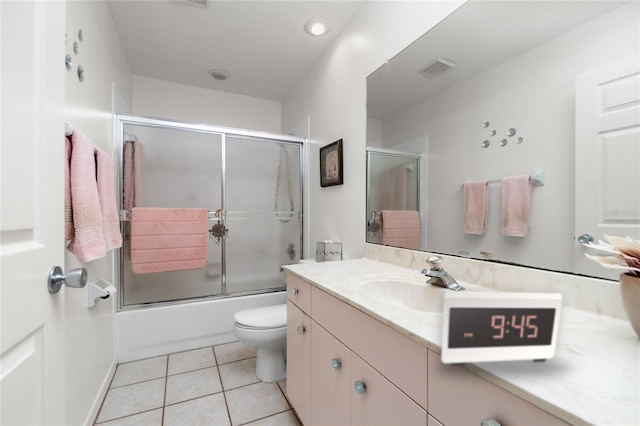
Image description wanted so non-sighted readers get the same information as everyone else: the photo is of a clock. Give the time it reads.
9:45
